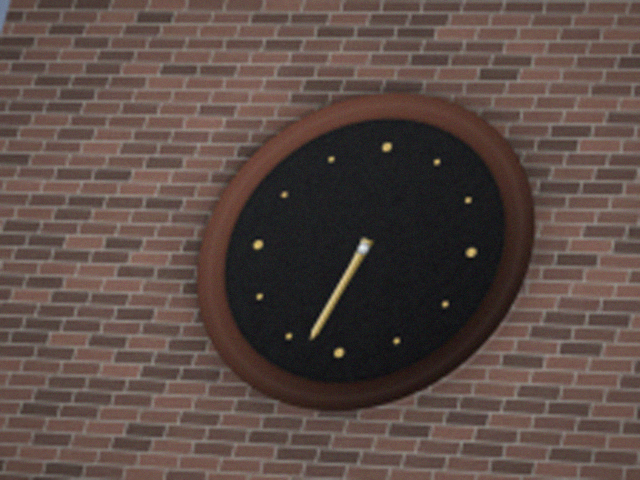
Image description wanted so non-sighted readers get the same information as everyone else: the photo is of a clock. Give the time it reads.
6:33
